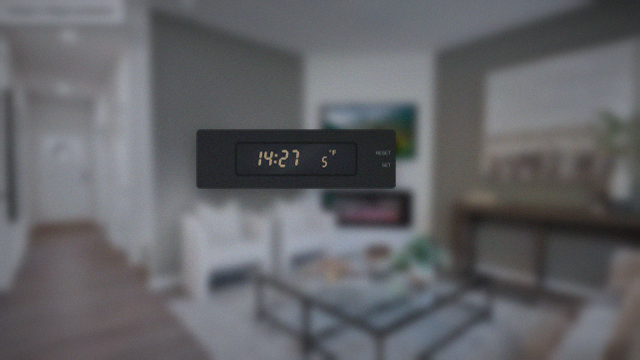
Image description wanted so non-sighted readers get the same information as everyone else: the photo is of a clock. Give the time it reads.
14:27
